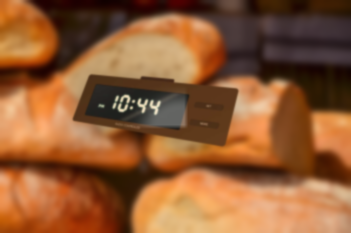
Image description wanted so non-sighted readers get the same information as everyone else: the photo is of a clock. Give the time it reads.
10:44
